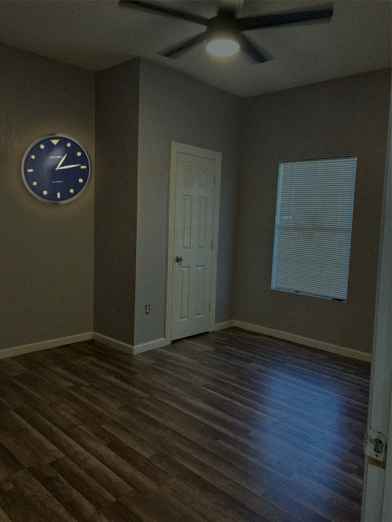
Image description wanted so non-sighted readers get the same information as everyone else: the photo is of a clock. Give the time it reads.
1:14
